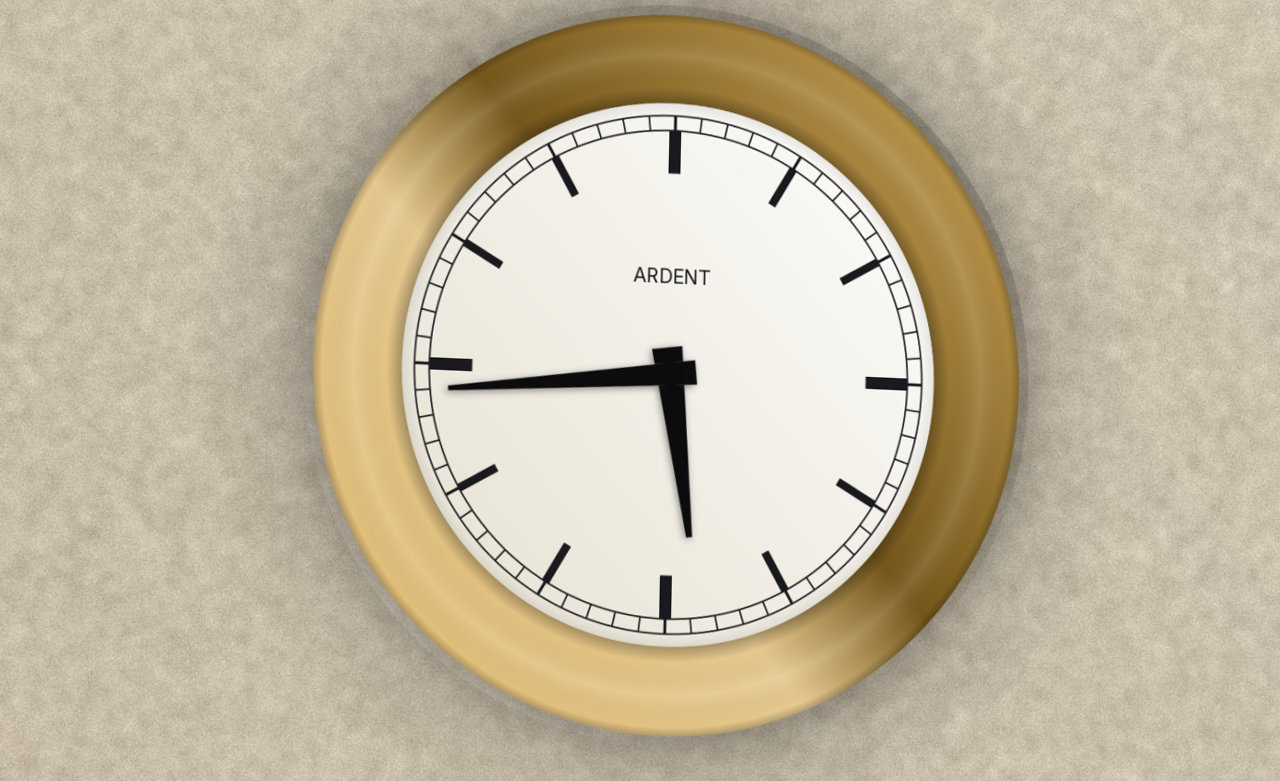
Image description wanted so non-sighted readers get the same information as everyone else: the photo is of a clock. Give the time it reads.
5:44
